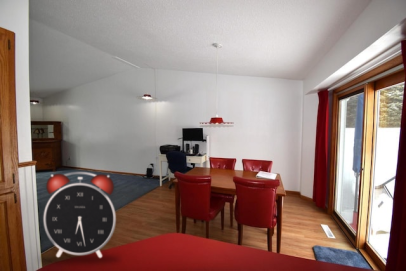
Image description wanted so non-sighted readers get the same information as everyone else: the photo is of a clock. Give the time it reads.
6:28
